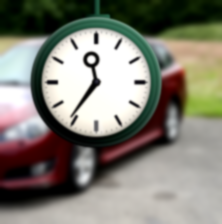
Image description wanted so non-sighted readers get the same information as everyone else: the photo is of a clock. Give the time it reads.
11:36
